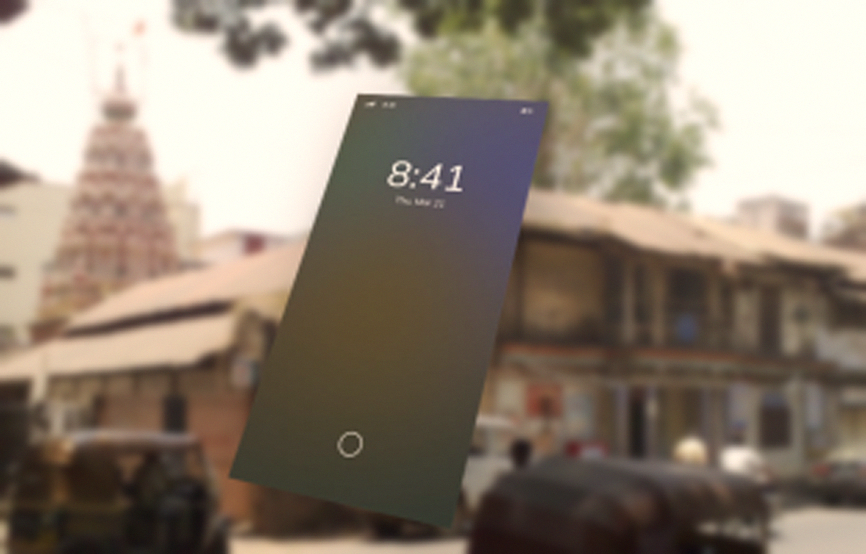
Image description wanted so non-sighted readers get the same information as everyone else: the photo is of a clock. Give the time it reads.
8:41
